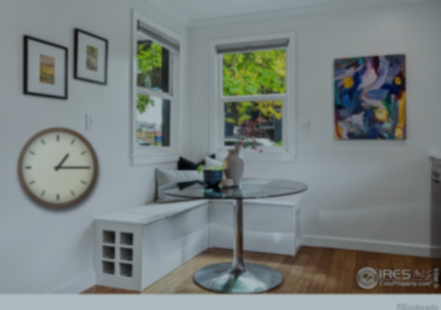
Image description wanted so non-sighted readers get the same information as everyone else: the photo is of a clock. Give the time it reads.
1:15
